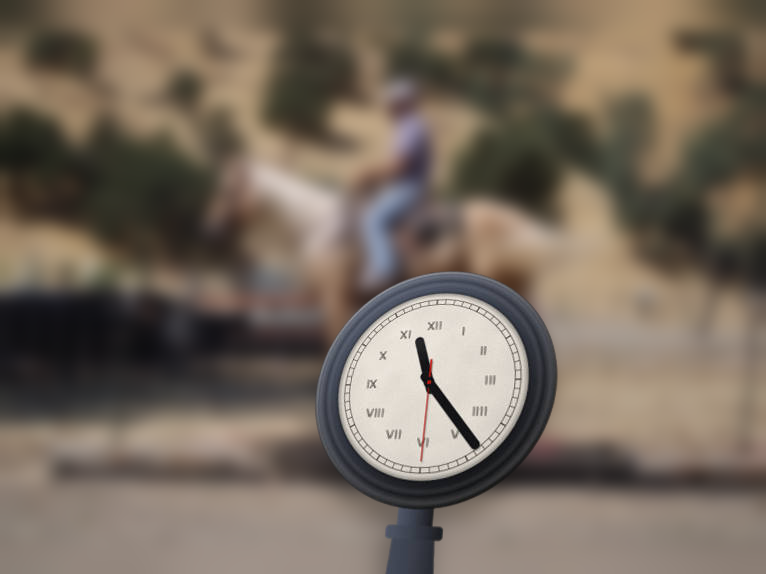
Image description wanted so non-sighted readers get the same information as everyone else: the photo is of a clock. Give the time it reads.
11:23:30
